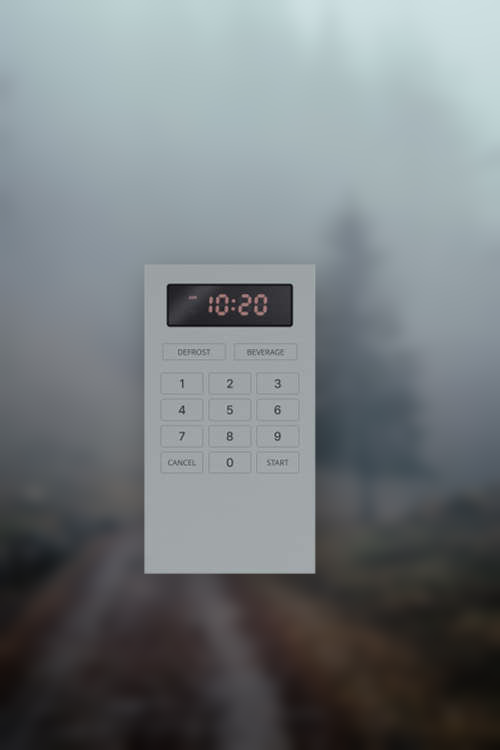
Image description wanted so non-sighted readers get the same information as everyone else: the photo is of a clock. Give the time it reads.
10:20
